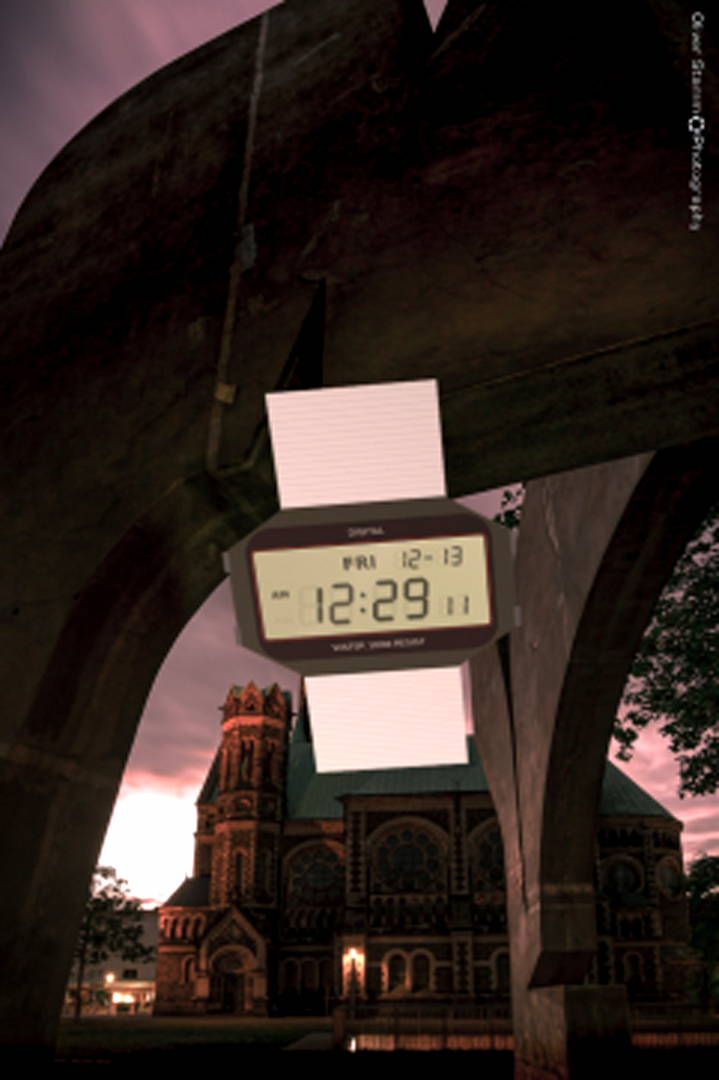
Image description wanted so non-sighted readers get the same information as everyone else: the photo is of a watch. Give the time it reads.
12:29:11
